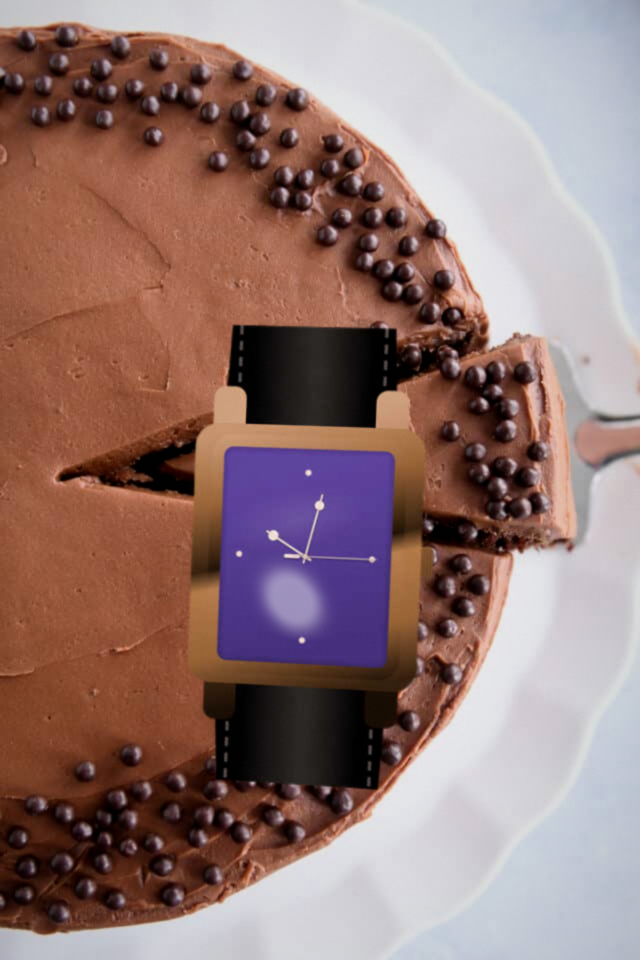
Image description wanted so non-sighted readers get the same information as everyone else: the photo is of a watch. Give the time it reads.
10:02:15
